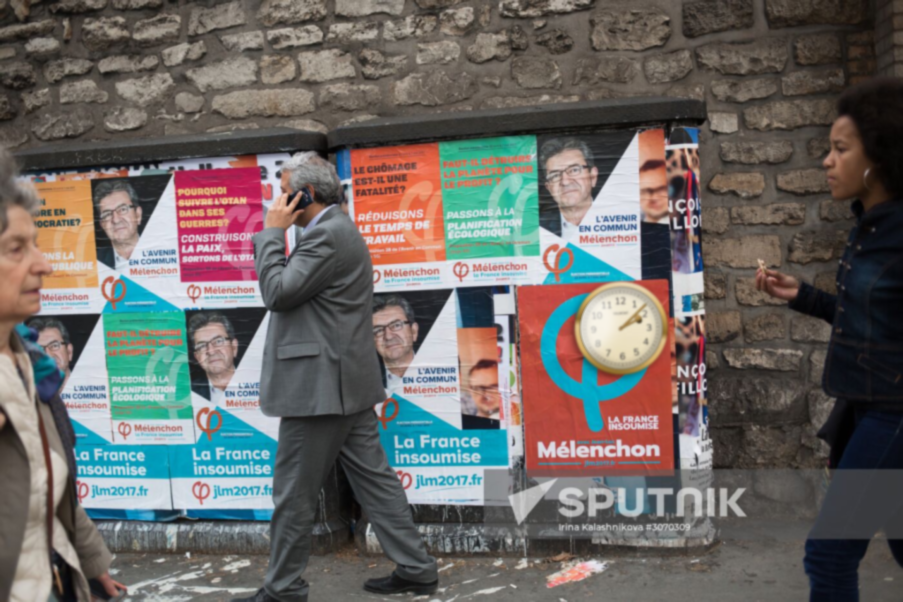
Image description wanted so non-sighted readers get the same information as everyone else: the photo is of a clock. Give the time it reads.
2:08
